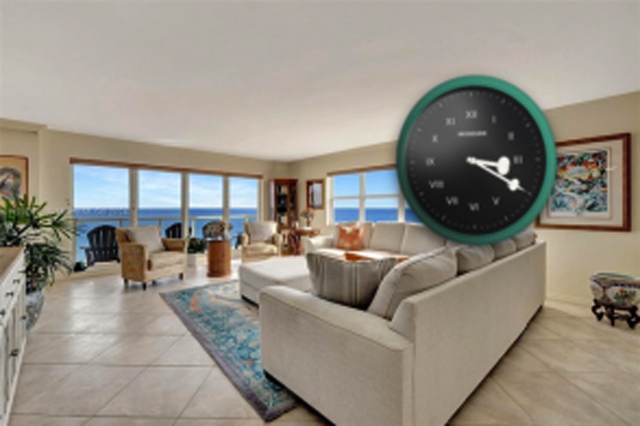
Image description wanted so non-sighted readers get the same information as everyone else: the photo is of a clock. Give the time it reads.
3:20
